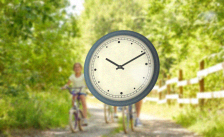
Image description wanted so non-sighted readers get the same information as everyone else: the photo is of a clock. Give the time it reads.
10:11
